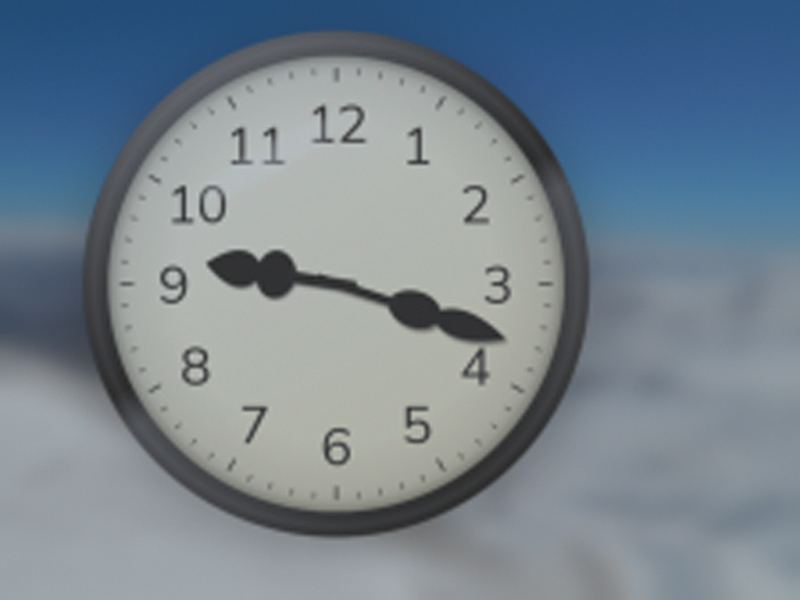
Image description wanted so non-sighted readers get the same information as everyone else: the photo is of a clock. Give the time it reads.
9:18
